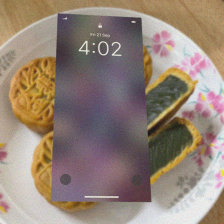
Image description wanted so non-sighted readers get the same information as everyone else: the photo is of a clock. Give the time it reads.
4:02
